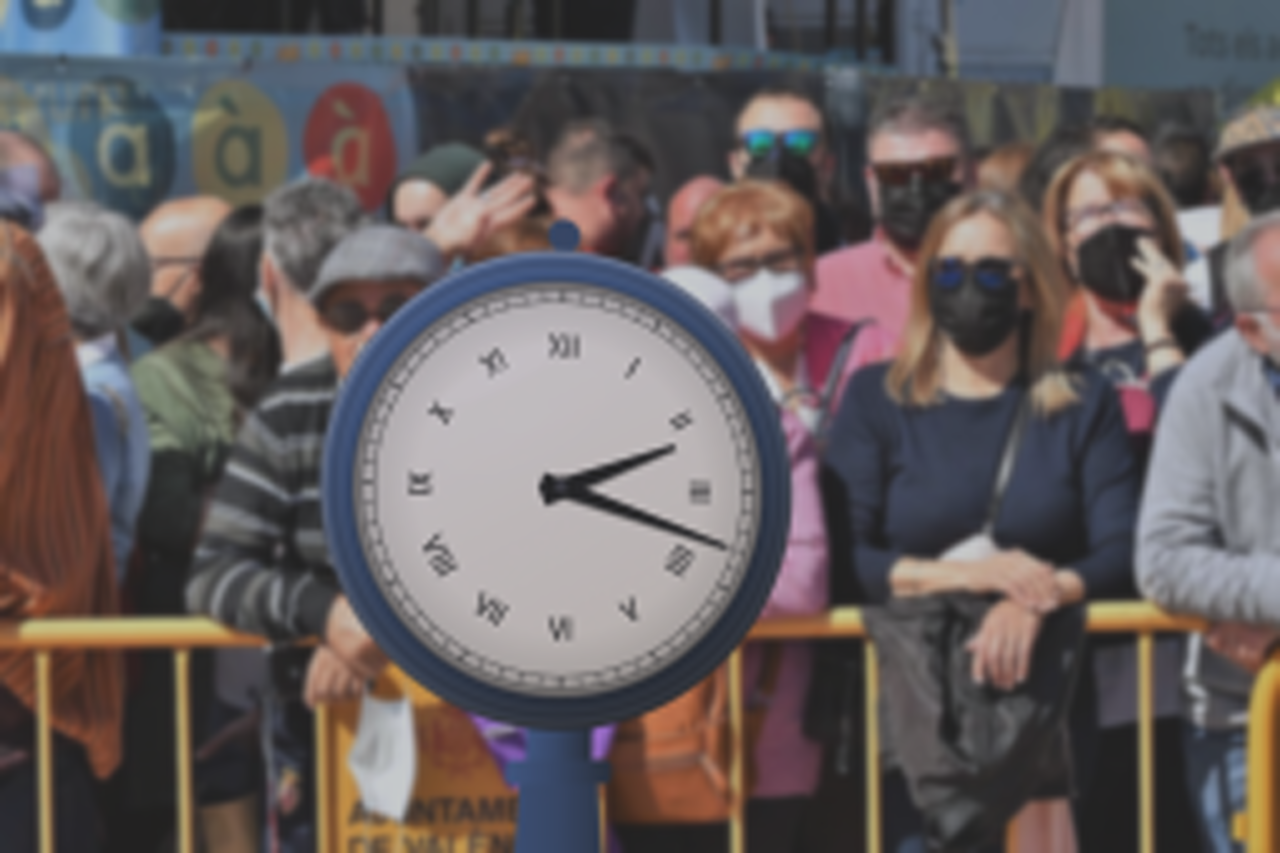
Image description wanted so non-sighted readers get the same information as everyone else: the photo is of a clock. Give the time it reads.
2:18
